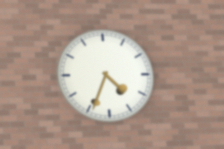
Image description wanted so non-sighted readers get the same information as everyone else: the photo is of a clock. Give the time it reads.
4:34
